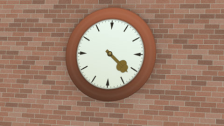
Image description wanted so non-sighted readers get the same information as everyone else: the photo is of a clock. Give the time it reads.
4:22
